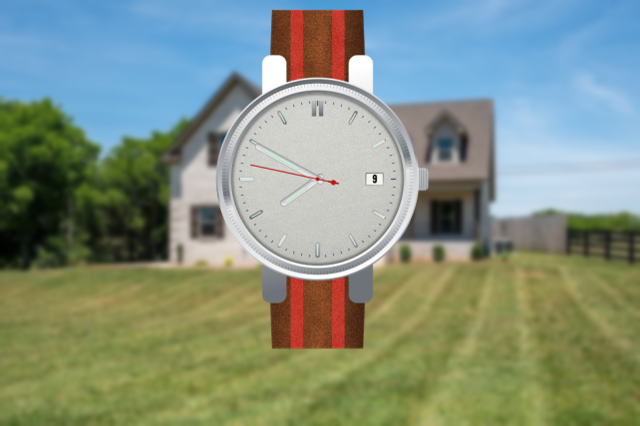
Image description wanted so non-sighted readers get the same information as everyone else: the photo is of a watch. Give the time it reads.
7:49:47
